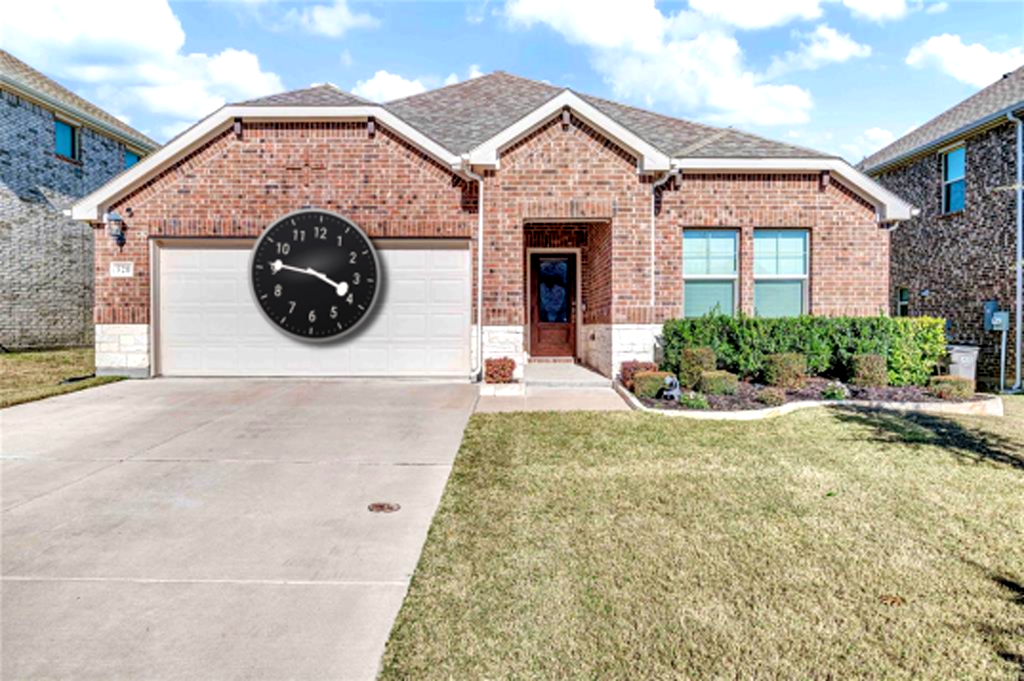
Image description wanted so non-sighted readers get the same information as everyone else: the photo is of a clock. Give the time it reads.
3:46
